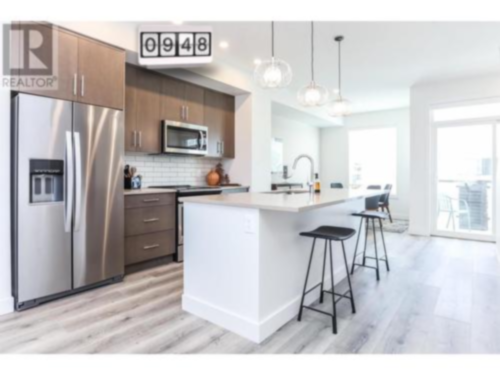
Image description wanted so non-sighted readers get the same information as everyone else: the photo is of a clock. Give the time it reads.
9:48
